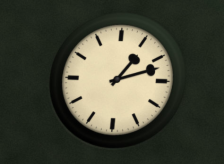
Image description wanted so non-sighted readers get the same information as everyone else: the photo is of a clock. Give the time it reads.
1:12
